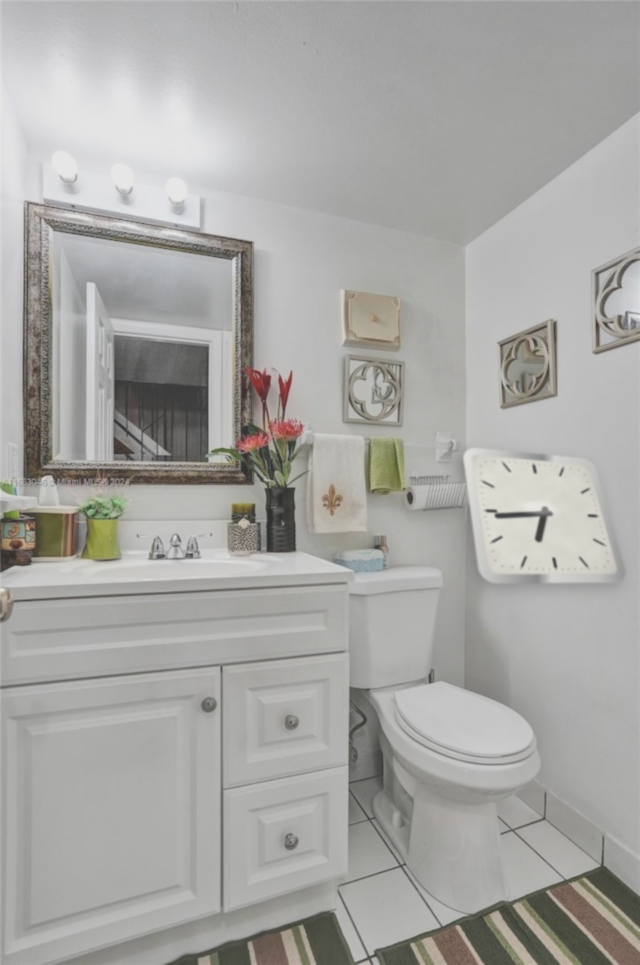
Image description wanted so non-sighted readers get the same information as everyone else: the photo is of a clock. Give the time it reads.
6:44
